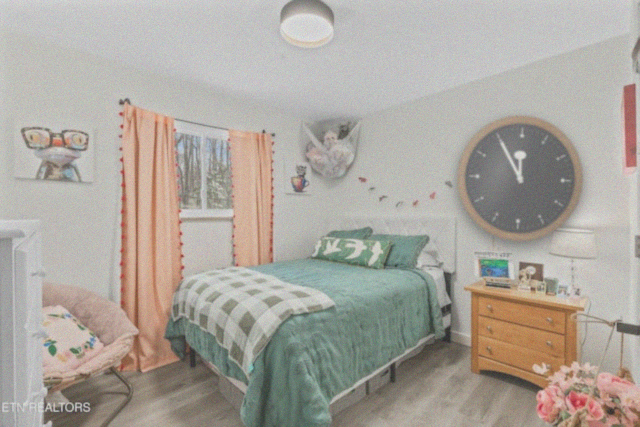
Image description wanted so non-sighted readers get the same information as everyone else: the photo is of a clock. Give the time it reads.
11:55
